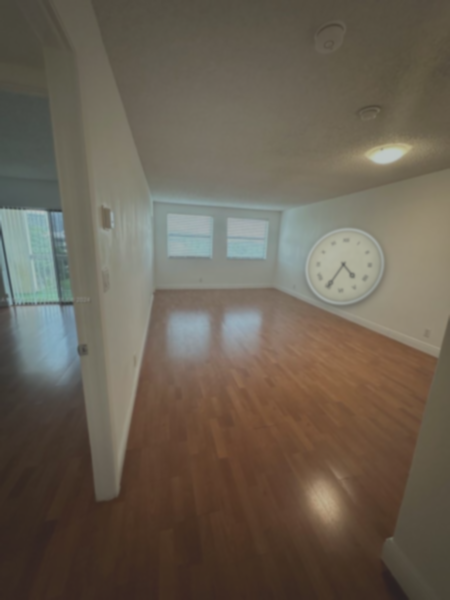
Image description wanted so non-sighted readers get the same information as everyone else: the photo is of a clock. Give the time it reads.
4:35
